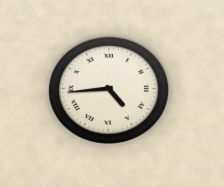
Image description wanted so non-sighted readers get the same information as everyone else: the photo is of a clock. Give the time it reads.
4:44
